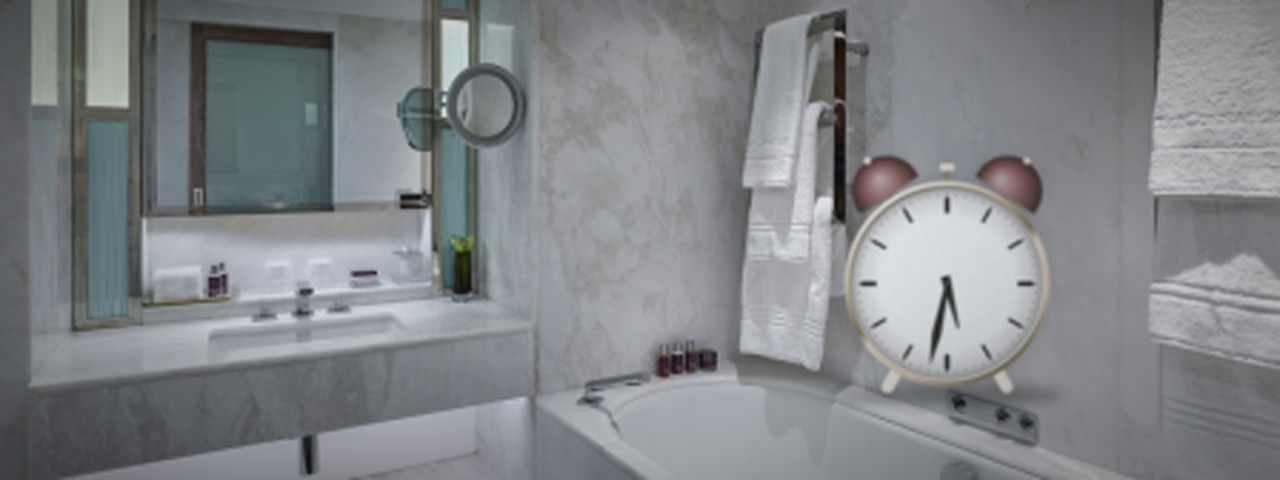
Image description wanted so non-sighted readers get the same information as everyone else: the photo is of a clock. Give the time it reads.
5:32
